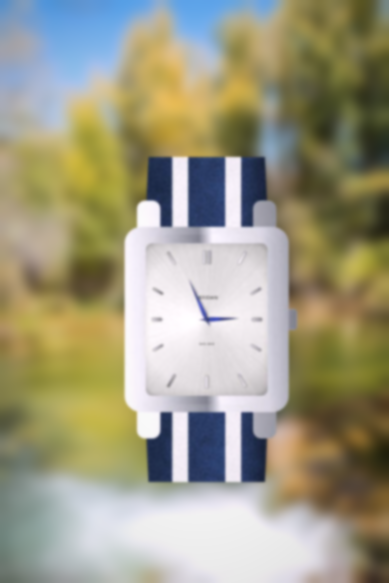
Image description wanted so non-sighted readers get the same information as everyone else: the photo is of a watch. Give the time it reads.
2:56
